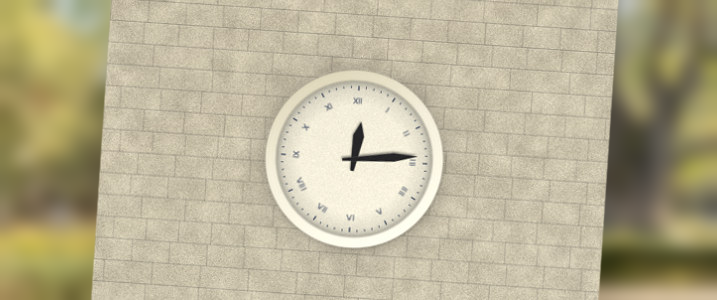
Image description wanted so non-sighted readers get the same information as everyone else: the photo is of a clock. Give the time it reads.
12:14
